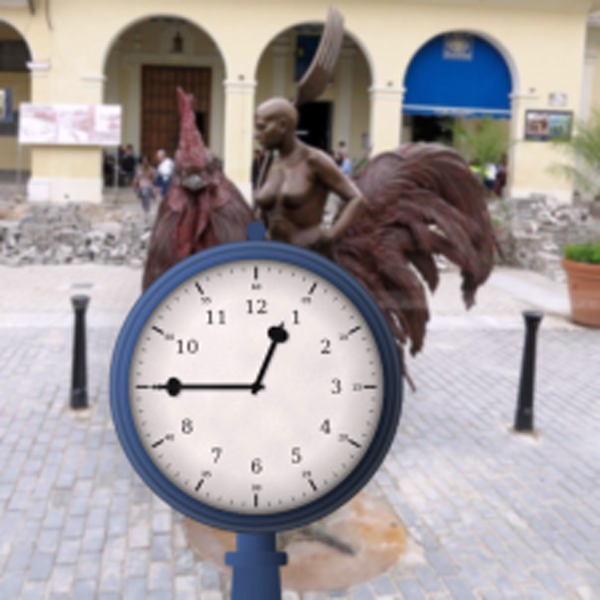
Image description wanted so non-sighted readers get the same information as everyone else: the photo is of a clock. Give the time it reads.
12:45
